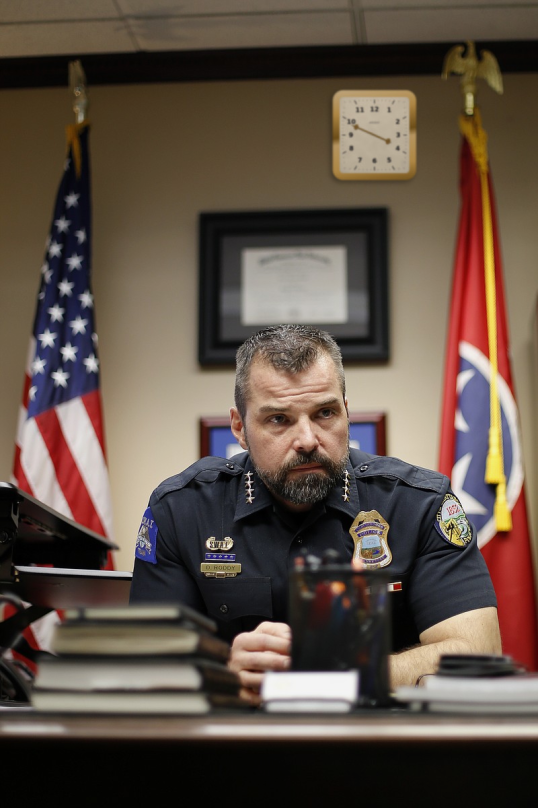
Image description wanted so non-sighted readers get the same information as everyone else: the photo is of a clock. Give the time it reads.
3:49
